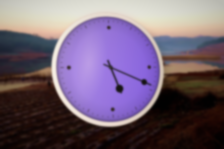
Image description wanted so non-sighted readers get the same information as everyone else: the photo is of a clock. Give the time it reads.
5:19
